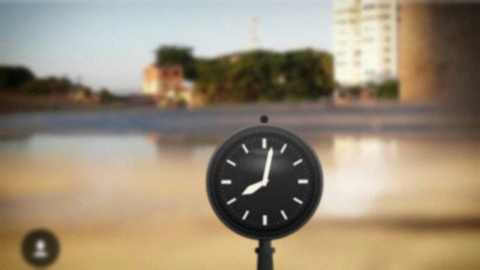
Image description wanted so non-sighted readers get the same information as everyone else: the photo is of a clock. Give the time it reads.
8:02
